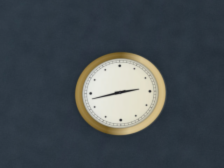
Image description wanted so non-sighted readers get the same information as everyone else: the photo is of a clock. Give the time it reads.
2:43
